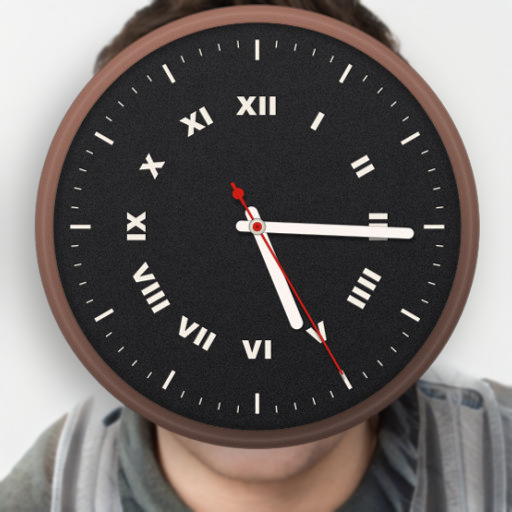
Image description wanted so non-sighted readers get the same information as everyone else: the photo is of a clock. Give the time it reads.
5:15:25
